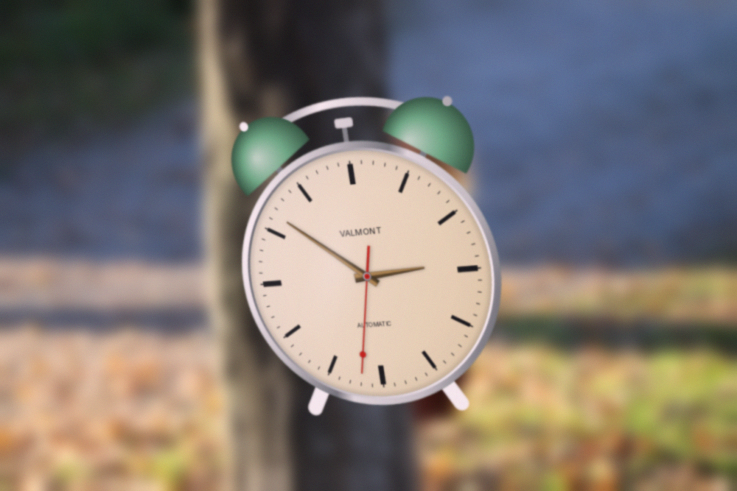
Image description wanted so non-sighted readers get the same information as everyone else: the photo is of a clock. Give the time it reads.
2:51:32
